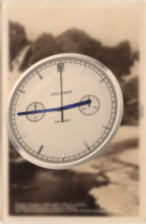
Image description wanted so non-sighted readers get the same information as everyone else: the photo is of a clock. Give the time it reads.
2:45
